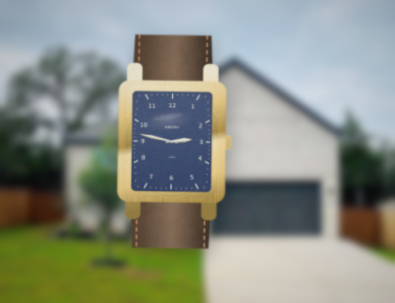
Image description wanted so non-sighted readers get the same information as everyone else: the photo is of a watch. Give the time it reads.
2:47
